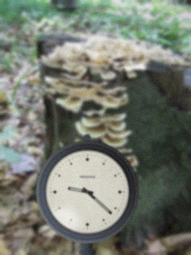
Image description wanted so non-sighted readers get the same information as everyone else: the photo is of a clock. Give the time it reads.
9:22
